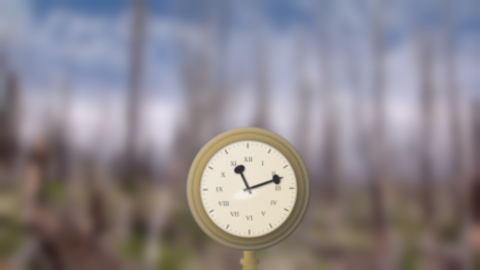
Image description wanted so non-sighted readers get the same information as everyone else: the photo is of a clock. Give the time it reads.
11:12
